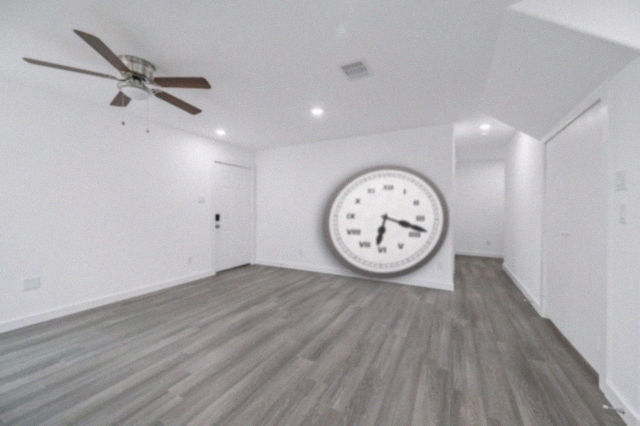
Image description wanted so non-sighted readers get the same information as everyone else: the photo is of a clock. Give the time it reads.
6:18
